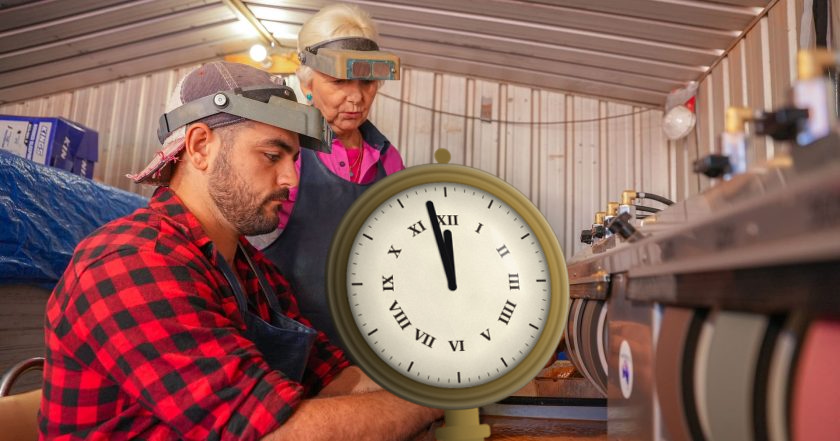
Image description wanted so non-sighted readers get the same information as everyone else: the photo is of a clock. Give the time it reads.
11:58
